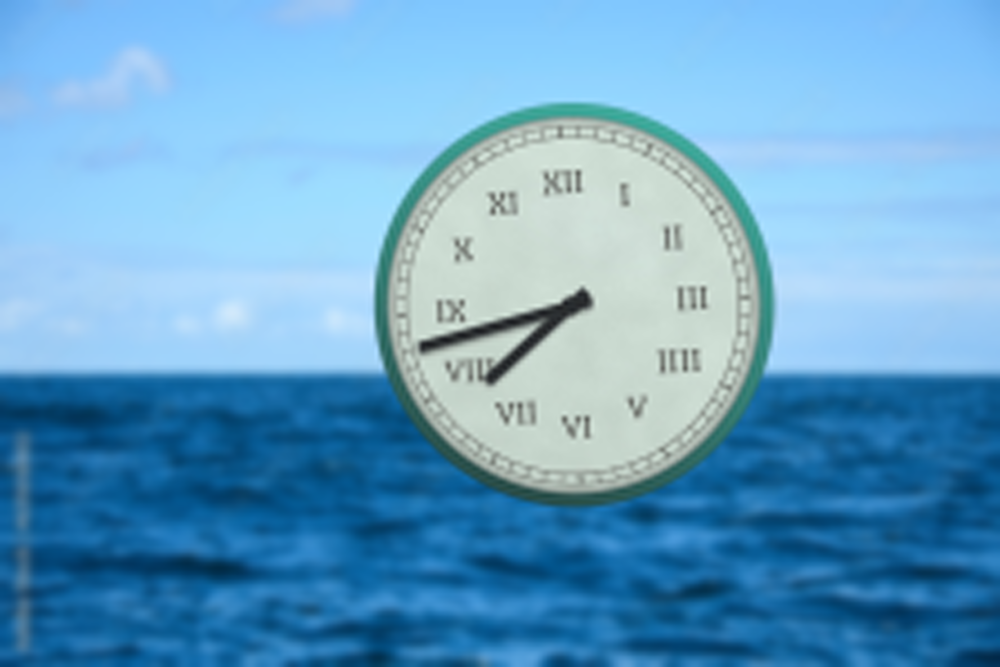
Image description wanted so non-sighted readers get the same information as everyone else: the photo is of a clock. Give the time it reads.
7:43
